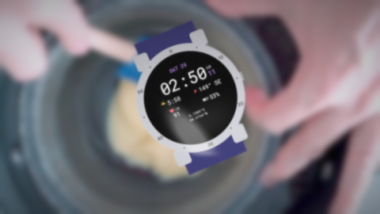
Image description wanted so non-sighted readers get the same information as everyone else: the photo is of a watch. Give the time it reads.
2:50
